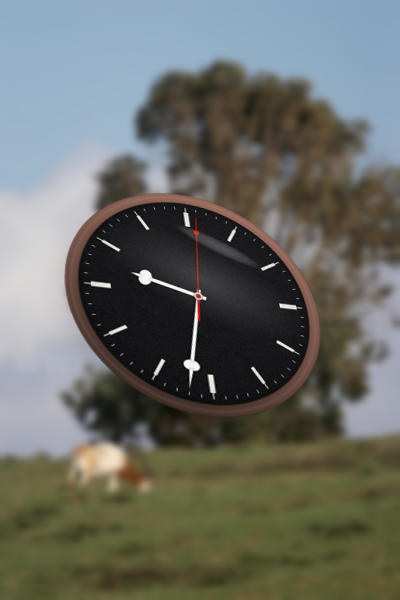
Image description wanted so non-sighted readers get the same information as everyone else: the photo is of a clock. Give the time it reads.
9:32:01
